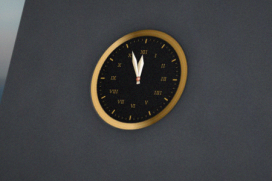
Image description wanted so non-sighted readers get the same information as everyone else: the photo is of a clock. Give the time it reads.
11:56
